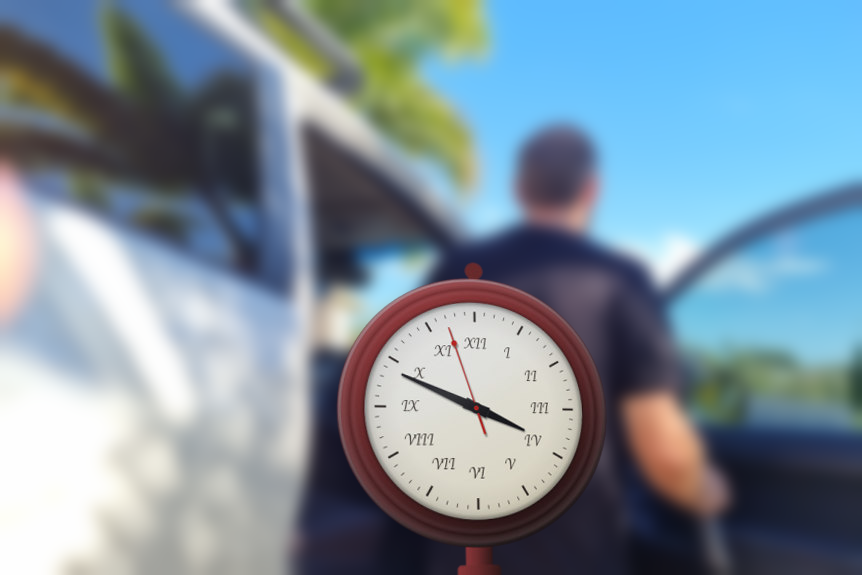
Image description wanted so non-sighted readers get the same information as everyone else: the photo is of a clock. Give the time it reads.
3:48:57
